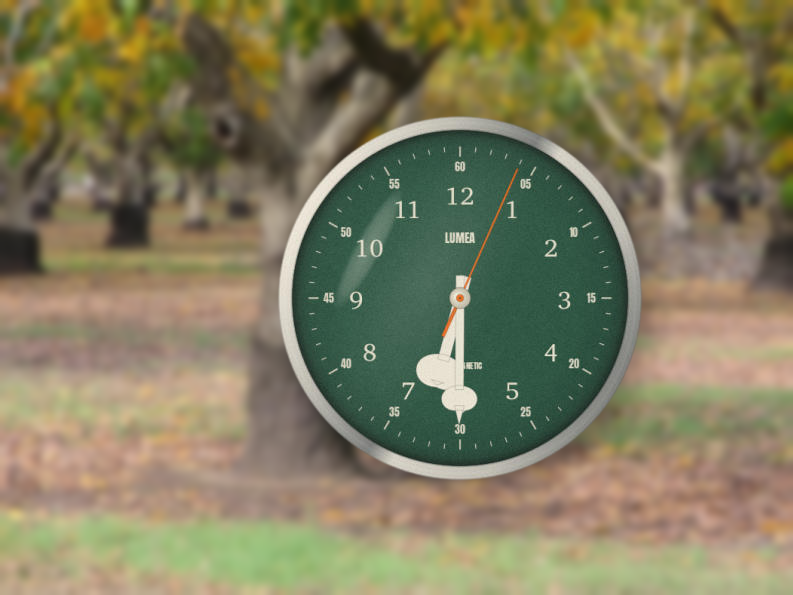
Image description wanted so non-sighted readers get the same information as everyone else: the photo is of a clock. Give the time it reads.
6:30:04
